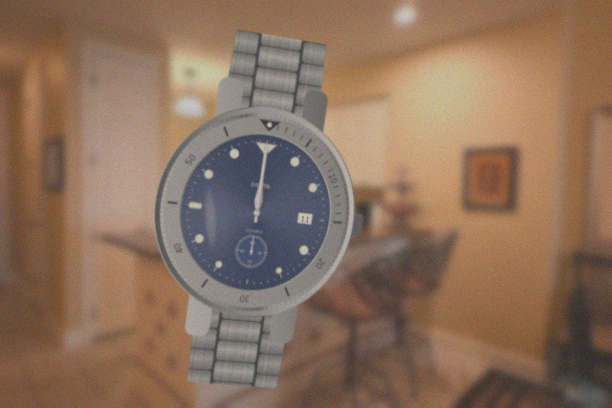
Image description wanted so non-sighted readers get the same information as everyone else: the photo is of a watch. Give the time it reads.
12:00
